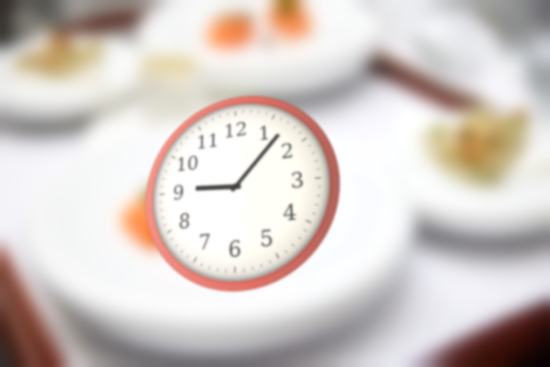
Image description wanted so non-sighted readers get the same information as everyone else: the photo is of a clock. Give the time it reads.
9:07
